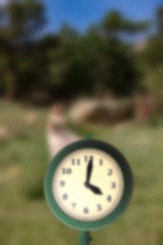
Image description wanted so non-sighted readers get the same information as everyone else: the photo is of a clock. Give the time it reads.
4:01
